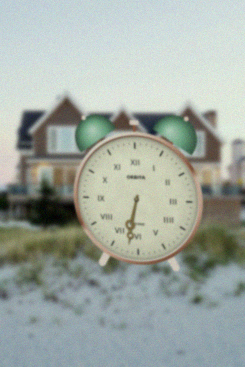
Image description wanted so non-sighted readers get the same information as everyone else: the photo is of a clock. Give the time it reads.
6:32
